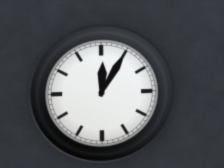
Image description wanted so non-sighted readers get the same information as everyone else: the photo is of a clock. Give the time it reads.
12:05
